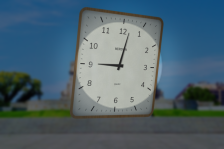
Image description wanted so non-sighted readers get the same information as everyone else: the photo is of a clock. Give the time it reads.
9:02
